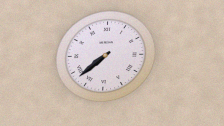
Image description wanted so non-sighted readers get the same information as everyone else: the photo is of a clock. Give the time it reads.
7:38
